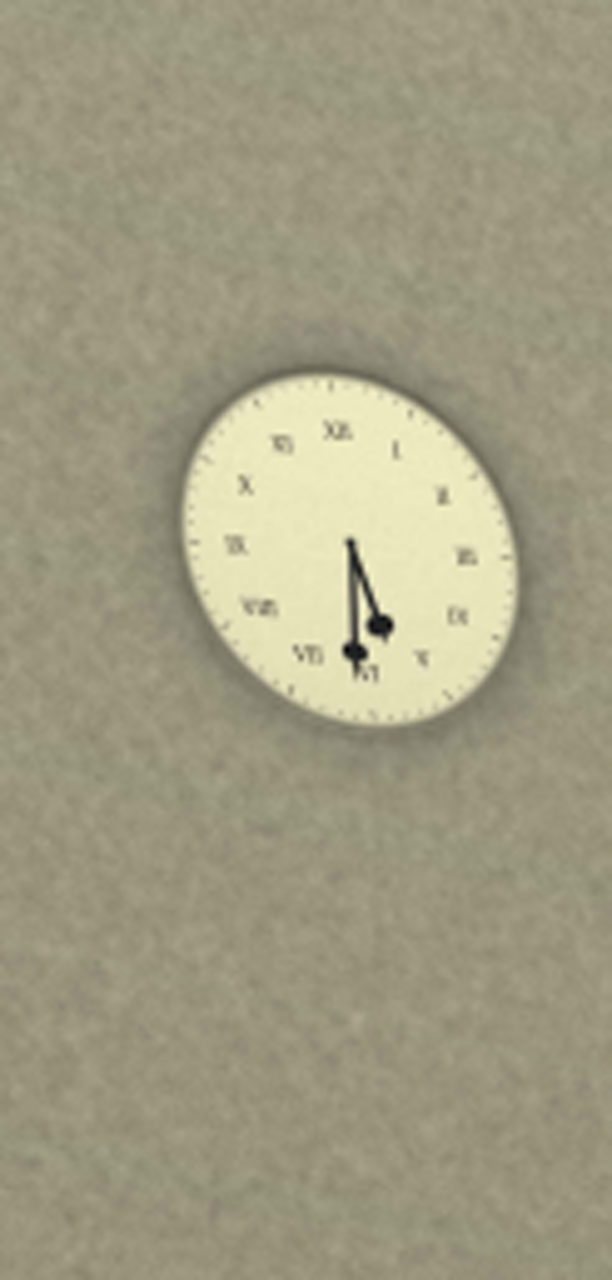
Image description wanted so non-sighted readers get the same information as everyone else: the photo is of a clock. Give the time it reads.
5:31
